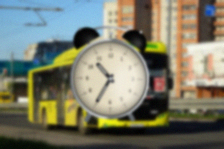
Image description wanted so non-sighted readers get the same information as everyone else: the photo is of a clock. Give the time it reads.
10:35
